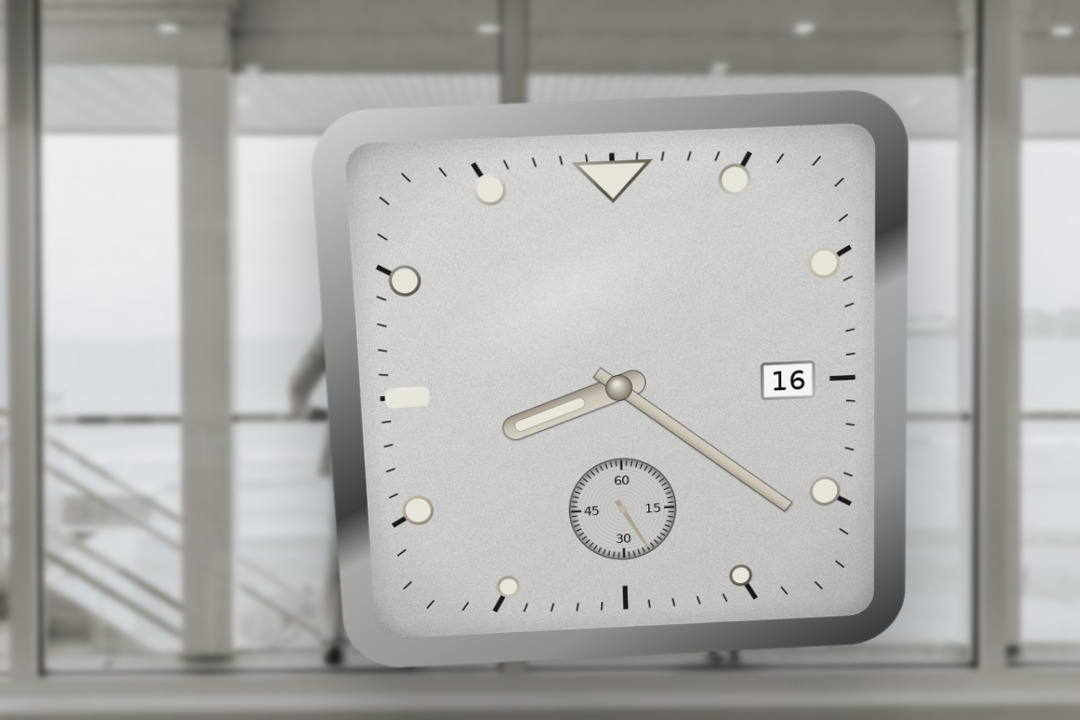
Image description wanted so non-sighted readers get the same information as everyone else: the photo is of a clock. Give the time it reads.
8:21:25
